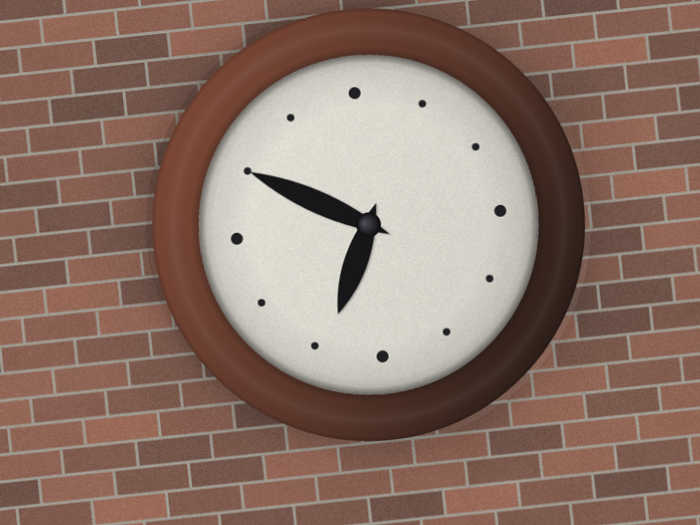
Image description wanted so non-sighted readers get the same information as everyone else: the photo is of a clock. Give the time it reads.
6:50
